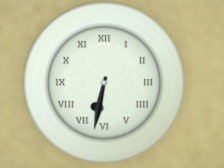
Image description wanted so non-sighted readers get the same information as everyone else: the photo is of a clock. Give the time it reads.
6:32
